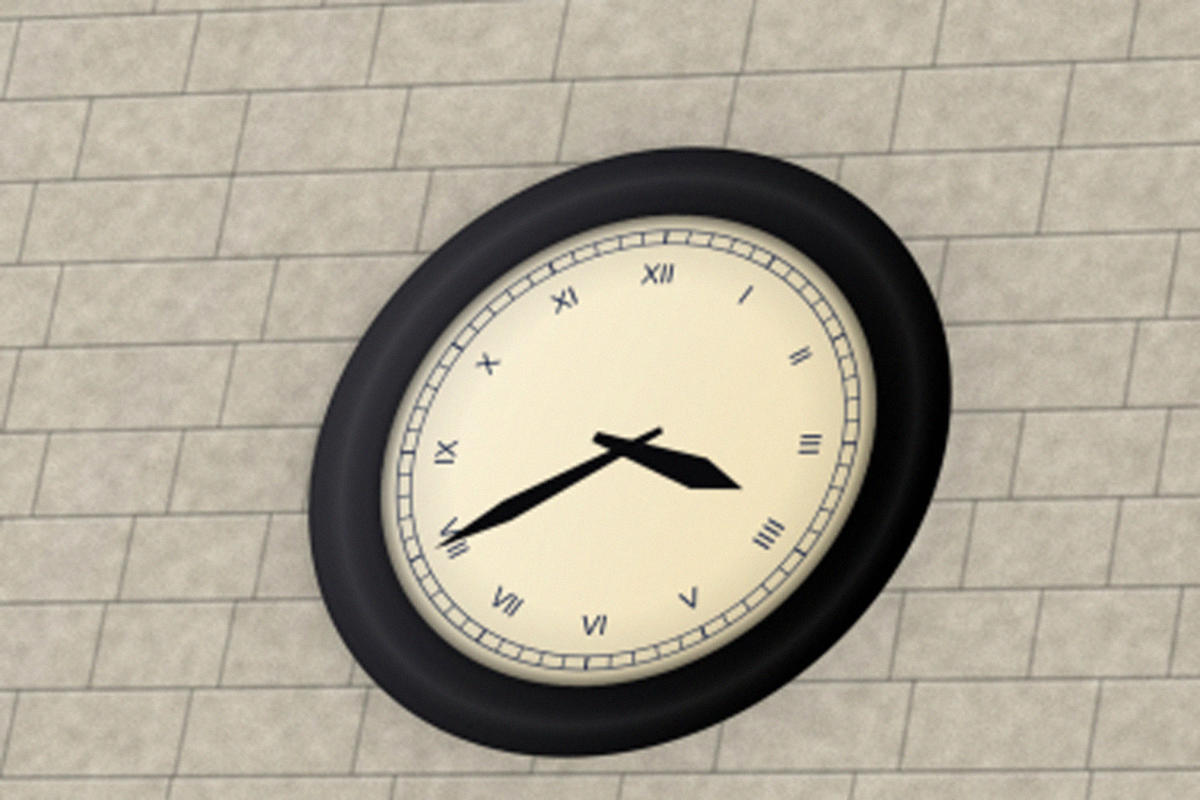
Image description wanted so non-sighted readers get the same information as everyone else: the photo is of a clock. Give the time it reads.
3:40
